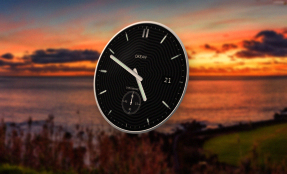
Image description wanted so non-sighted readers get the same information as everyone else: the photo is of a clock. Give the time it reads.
4:49
